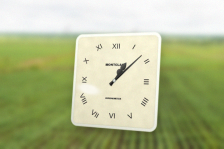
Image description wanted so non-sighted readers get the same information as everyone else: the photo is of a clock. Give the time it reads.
1:08
